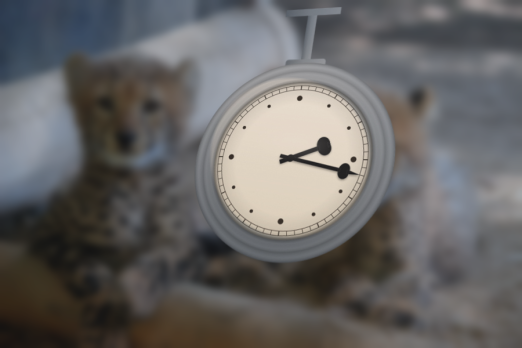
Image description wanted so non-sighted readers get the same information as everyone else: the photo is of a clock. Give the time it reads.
2:17
